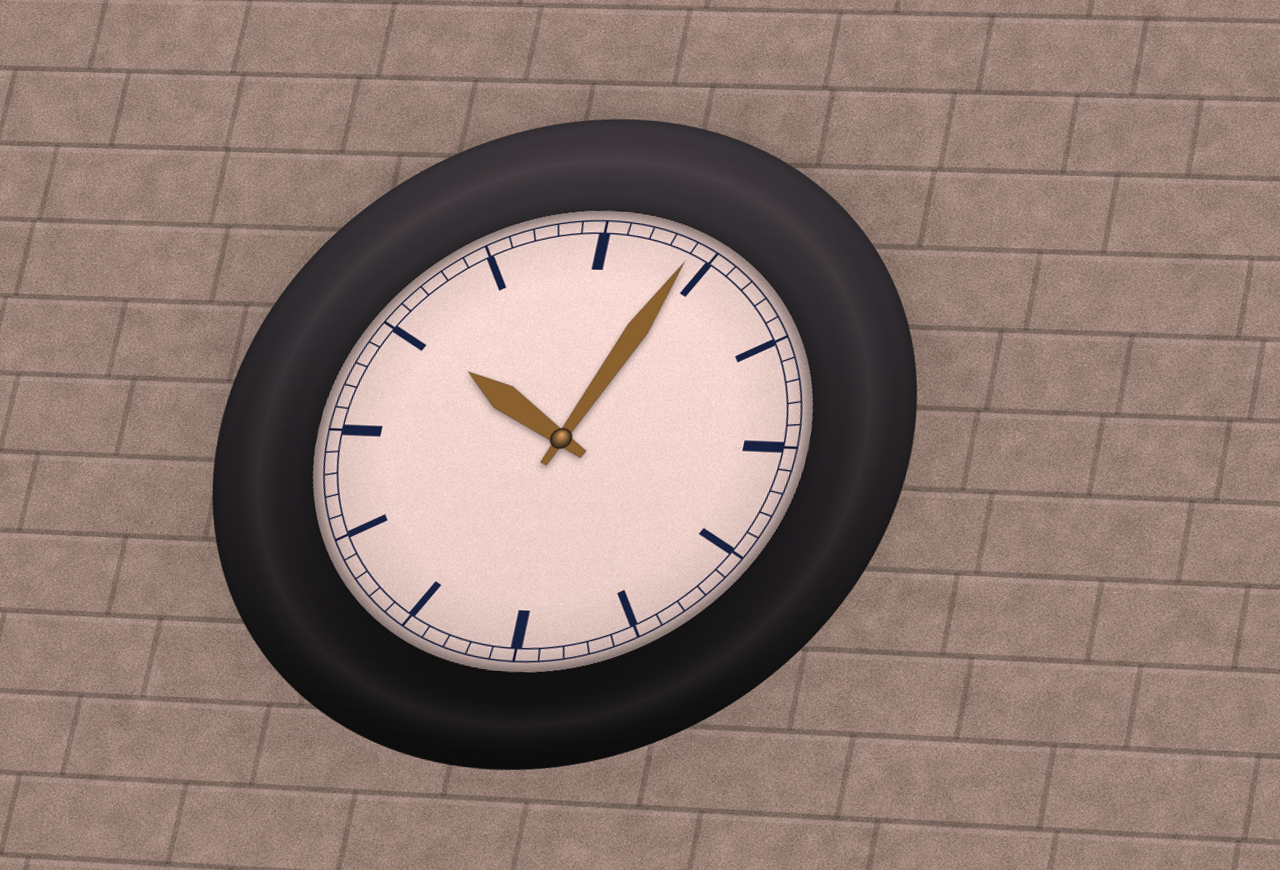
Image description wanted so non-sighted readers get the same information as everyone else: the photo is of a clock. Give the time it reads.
10:04
